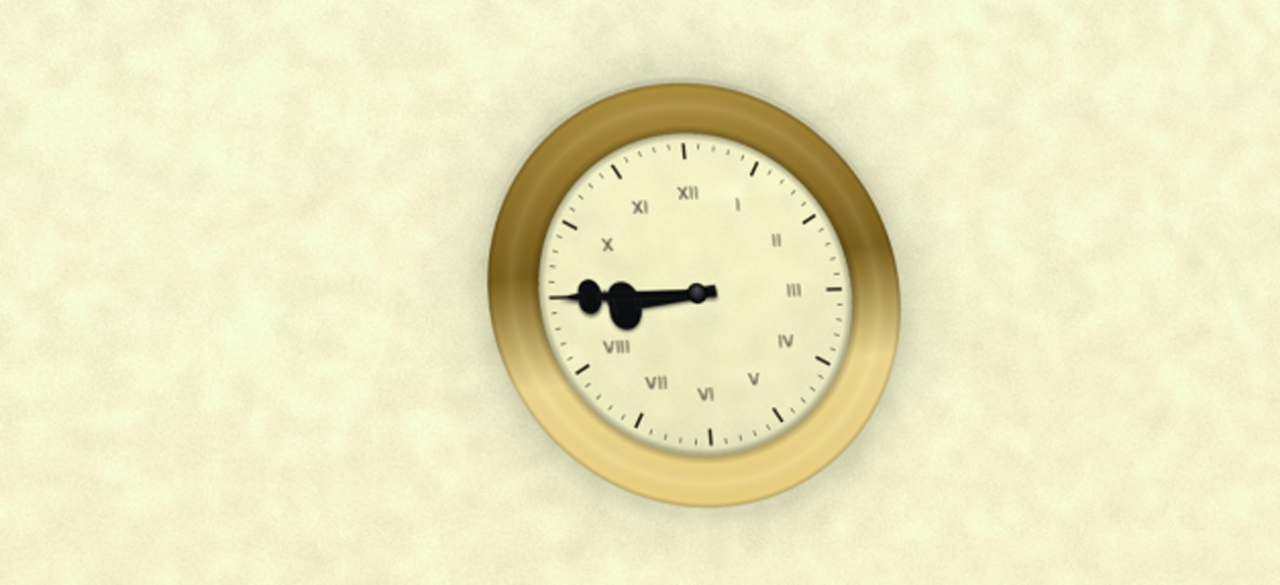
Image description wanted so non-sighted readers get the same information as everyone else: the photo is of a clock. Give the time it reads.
8:45
